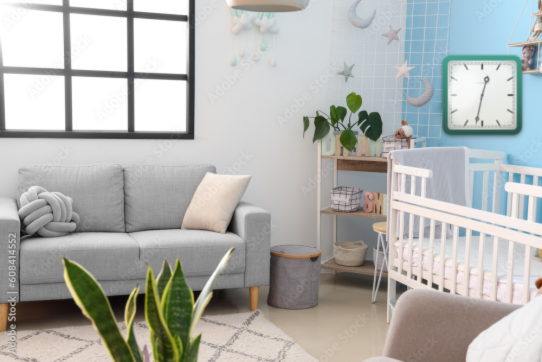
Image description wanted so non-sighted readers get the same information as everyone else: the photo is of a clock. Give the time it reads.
12:32
